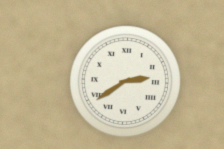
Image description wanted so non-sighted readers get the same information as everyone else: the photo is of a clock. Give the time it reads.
2:39
